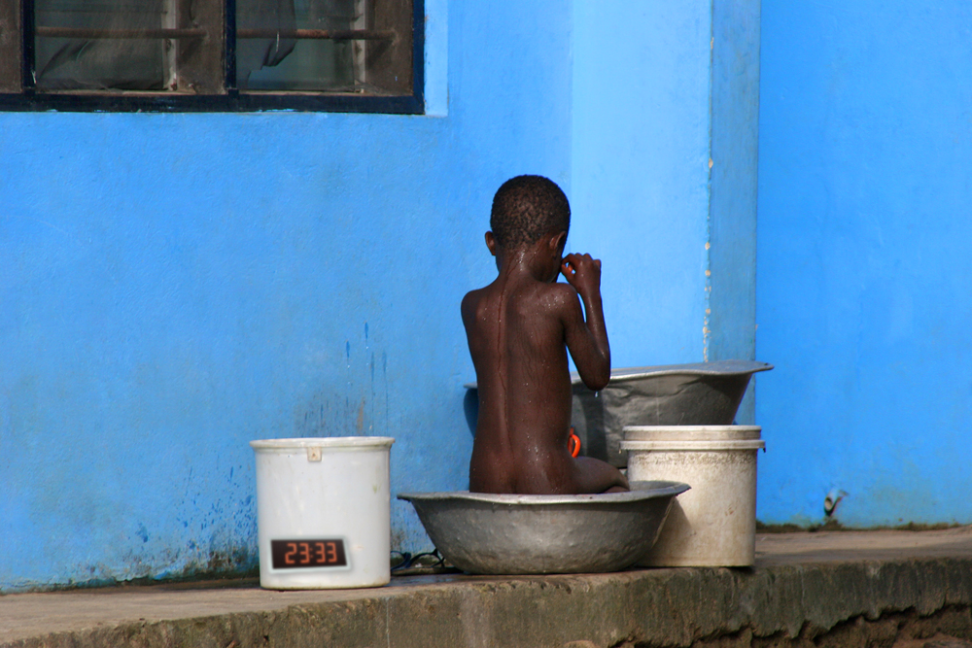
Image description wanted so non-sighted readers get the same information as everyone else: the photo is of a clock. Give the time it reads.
23:33
